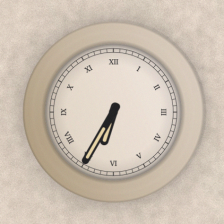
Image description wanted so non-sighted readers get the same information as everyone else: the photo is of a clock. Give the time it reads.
6:35
